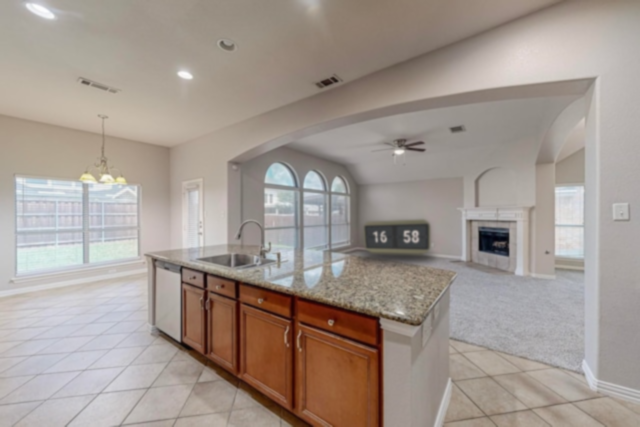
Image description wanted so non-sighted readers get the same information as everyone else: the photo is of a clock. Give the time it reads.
16:58
